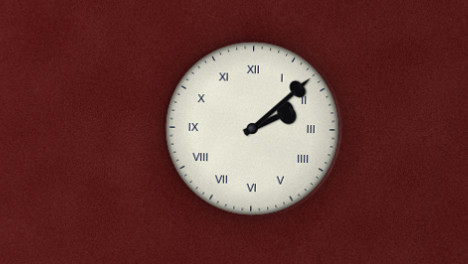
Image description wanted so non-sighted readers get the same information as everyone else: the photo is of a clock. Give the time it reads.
2:08
